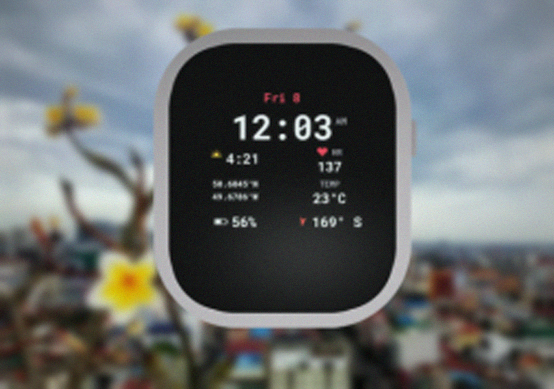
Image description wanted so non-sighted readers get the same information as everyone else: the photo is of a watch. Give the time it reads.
12:03
